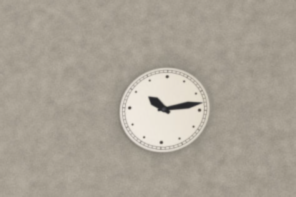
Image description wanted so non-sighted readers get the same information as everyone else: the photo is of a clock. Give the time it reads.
10:13
